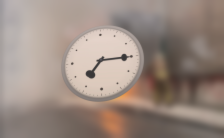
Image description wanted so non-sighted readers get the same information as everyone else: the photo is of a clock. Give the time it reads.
7:15
